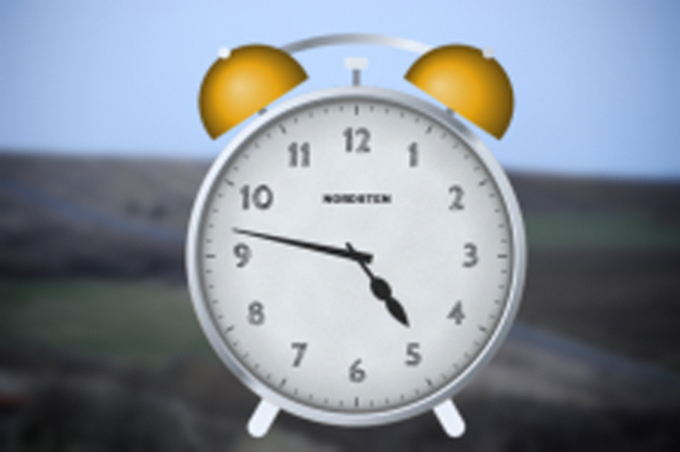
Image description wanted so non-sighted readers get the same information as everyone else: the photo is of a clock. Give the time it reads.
4:47
